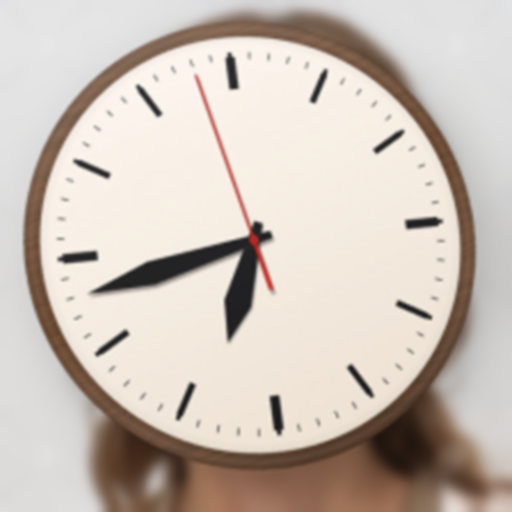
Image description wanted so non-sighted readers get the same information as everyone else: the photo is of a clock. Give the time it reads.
6:42:58
